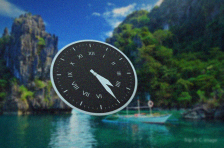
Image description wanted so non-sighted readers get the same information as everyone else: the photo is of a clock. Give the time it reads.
4:25
